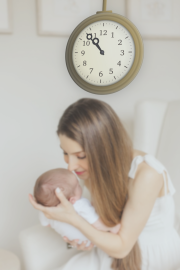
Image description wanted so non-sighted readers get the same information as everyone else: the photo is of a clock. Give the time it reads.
10:53
